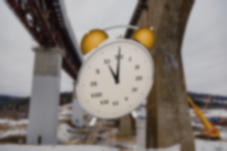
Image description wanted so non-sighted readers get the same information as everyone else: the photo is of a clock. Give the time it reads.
11:00
